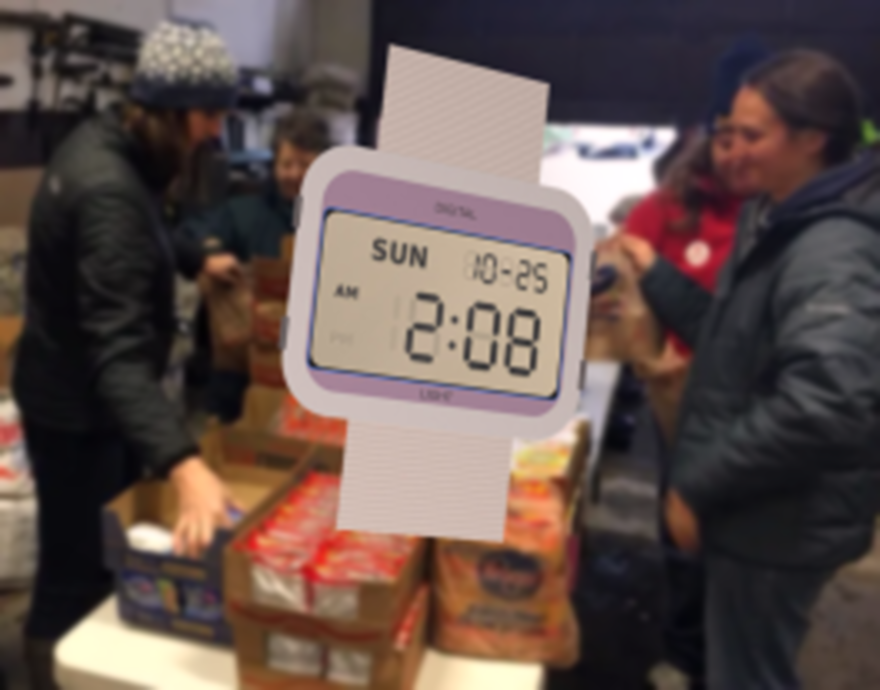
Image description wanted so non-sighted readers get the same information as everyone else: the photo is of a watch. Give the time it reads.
2:08
